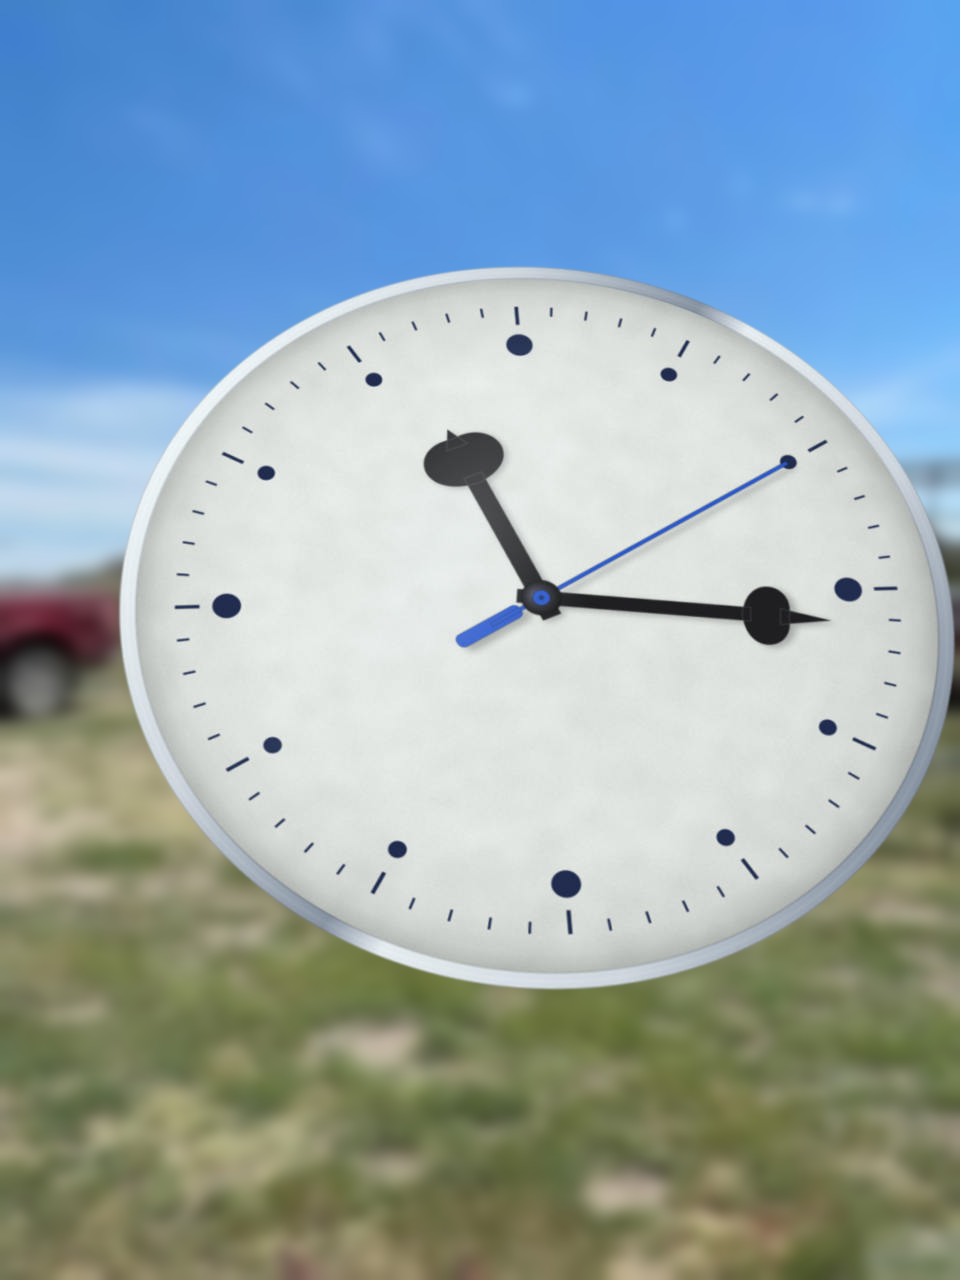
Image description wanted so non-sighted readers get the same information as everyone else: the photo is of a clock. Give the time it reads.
11:16:10
